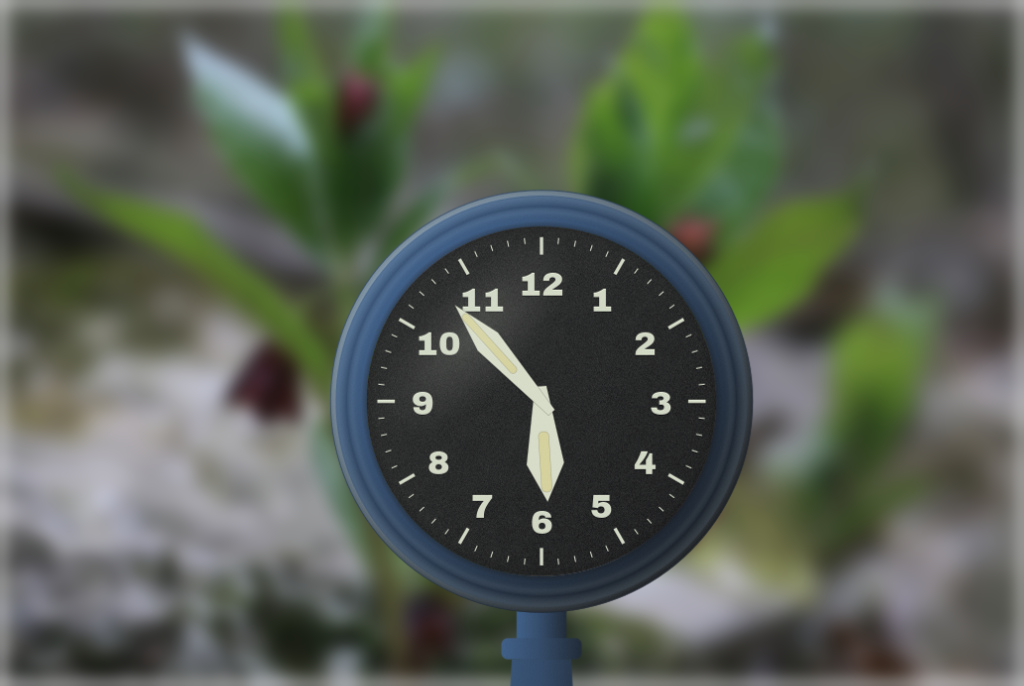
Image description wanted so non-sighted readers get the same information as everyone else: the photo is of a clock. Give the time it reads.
5:53
